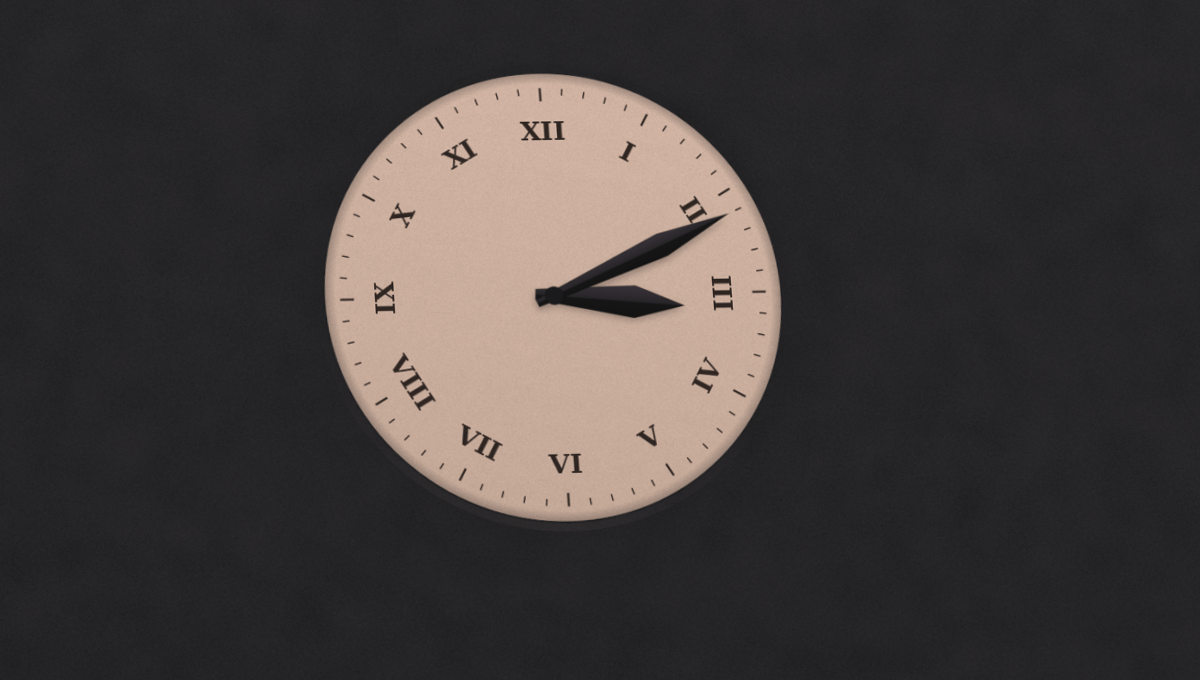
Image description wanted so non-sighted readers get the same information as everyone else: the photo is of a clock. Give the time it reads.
3:11
